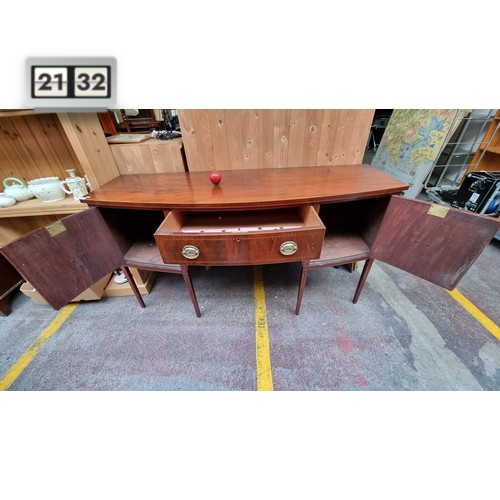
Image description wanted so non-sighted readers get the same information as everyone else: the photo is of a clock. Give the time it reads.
21:32
